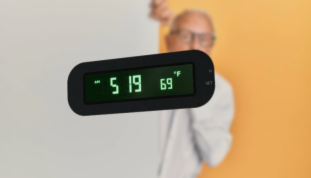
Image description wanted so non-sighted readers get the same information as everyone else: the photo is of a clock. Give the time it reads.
5:19
